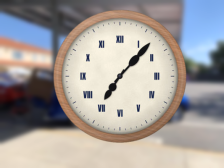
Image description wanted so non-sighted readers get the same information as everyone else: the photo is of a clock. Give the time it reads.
7:07
